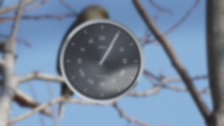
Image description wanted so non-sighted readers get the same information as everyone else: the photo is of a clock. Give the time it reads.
1:05
